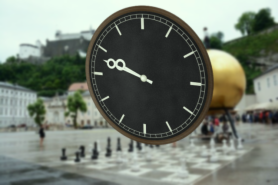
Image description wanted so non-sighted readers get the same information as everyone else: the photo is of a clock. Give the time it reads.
9:48
